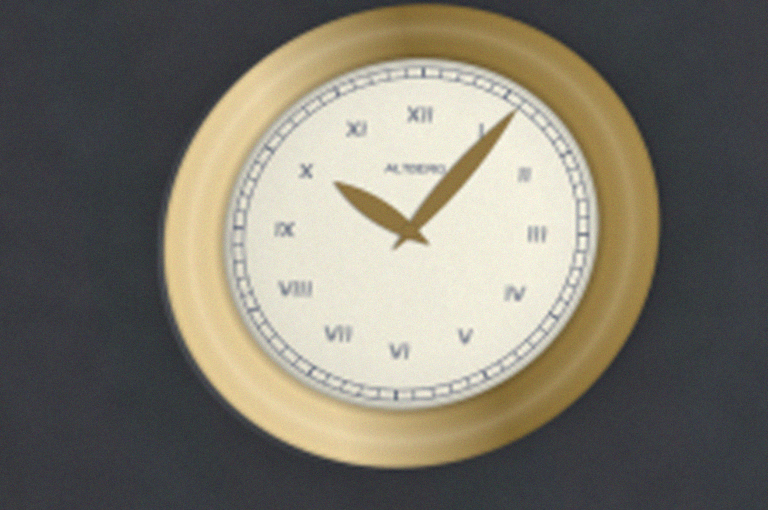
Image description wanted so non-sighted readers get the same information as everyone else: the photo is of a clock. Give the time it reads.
10:06
